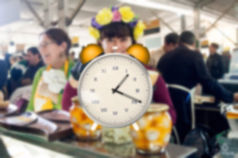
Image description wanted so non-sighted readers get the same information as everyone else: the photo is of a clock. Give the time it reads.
1:19
